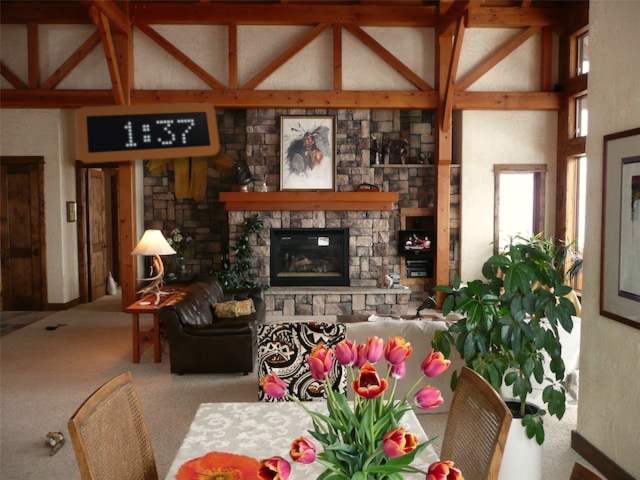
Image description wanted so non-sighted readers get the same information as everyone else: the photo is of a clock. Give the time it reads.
1:37
